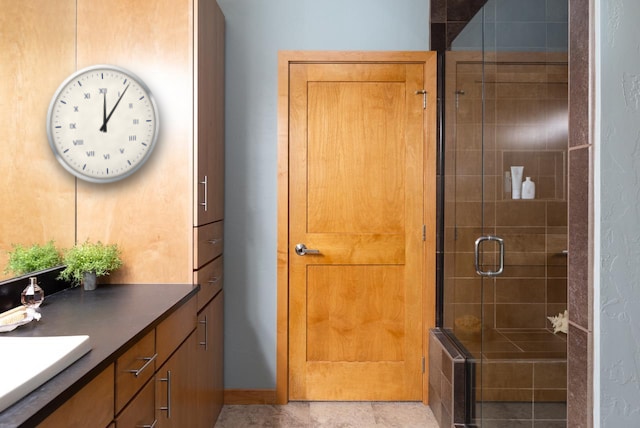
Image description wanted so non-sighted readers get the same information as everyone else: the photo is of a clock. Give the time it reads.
12:06
